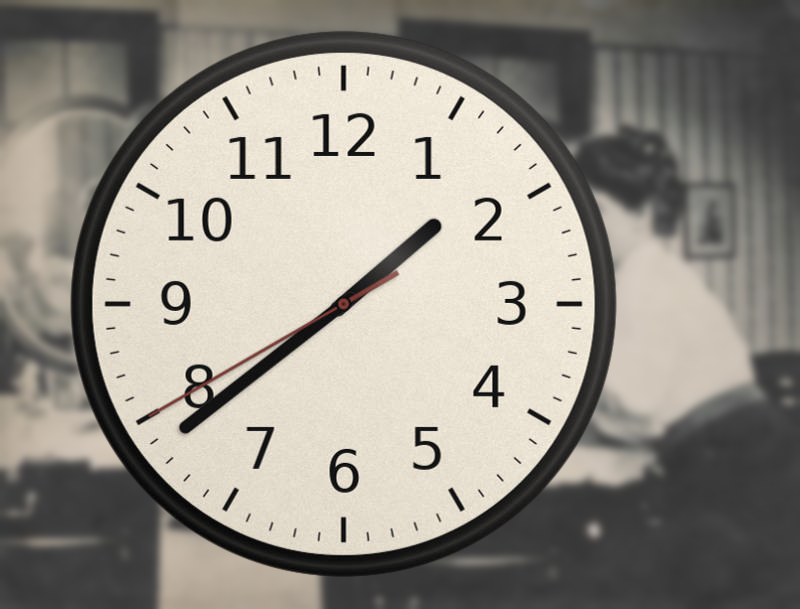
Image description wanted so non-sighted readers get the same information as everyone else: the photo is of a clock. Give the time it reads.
1:38:40
